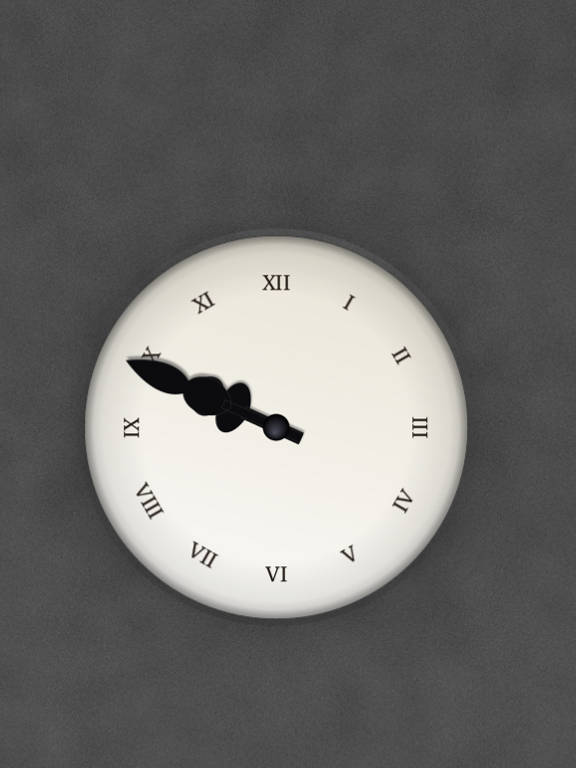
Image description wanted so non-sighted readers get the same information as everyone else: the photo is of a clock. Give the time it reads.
9:49
